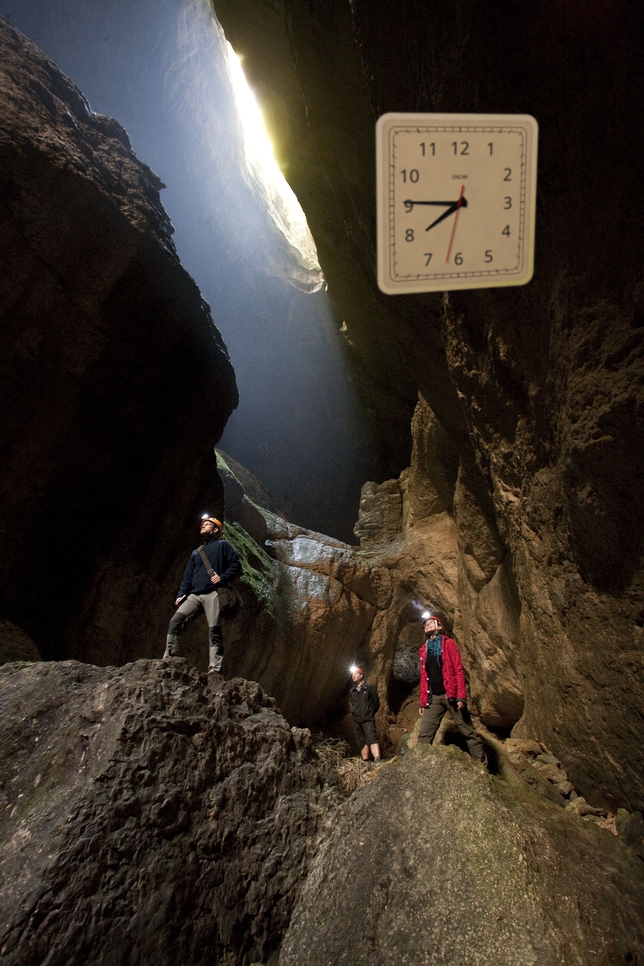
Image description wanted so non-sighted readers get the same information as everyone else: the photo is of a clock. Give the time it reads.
7:45:32
